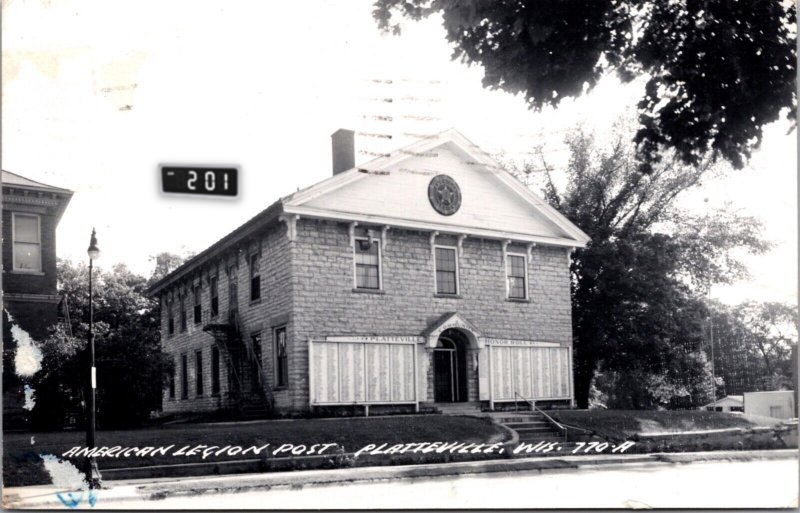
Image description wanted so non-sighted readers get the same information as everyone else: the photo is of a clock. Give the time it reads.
2:01
